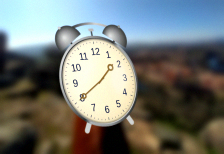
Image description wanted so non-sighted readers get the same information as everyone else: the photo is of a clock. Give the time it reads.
1:40
